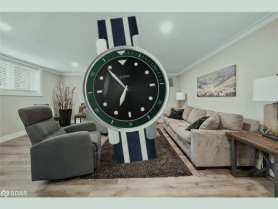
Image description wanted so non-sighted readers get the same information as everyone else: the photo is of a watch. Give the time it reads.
6:54
